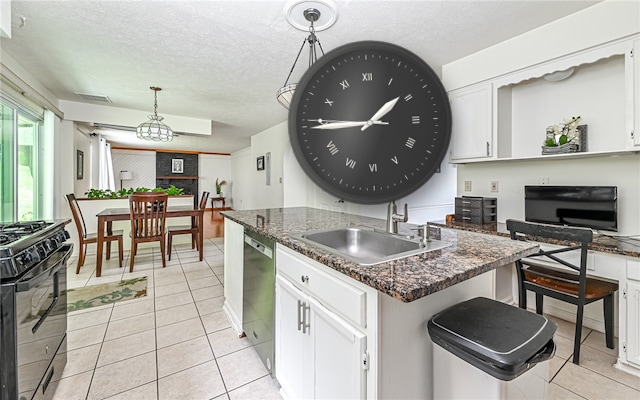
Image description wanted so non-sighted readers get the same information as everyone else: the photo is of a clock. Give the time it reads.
1:44:46
